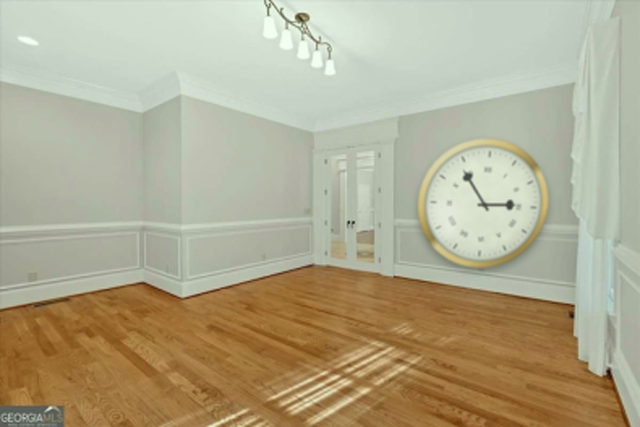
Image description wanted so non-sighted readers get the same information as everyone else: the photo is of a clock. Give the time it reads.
2:54
